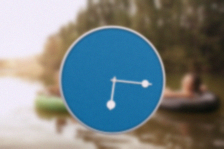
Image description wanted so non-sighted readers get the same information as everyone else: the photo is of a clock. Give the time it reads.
6:16
